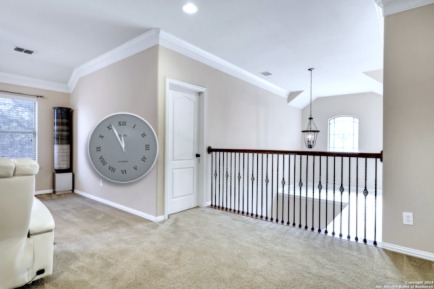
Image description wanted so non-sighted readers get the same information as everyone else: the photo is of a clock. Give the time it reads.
11:56
